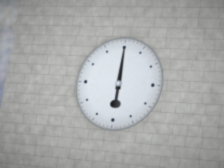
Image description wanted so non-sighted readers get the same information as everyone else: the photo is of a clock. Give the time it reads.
6:00
